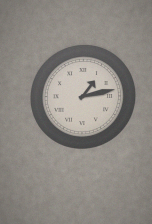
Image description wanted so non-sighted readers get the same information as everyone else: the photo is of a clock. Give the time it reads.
1:13
